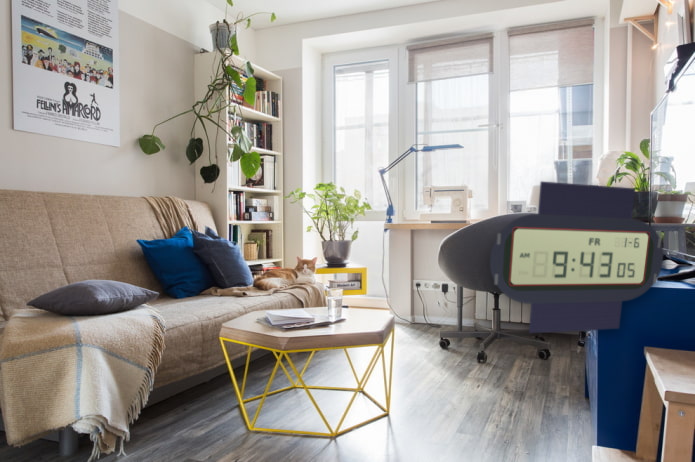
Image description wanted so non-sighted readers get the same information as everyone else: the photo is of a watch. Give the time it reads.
9:43:05
